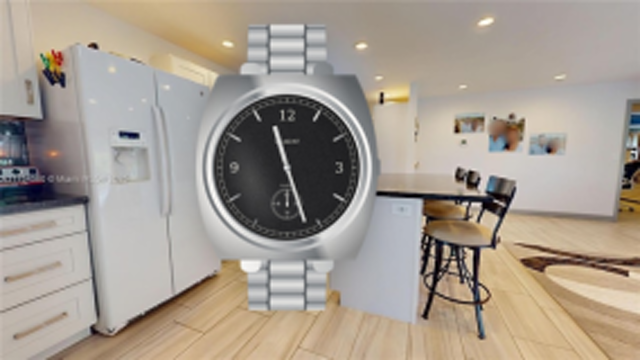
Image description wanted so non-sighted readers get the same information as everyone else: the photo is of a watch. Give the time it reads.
11:27
